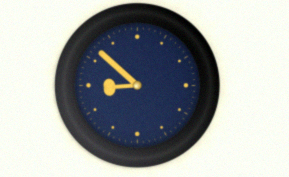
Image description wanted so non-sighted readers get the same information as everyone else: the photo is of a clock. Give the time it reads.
8:52
